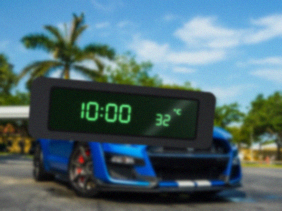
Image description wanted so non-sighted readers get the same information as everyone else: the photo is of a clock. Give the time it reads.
10:00
